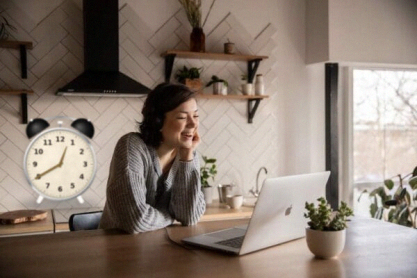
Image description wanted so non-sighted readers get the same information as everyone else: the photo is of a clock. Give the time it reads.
12:40
